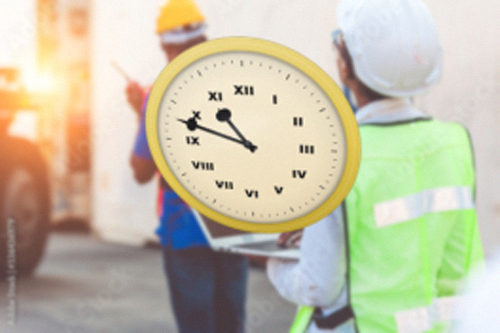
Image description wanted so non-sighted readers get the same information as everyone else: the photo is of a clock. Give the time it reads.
10:48
